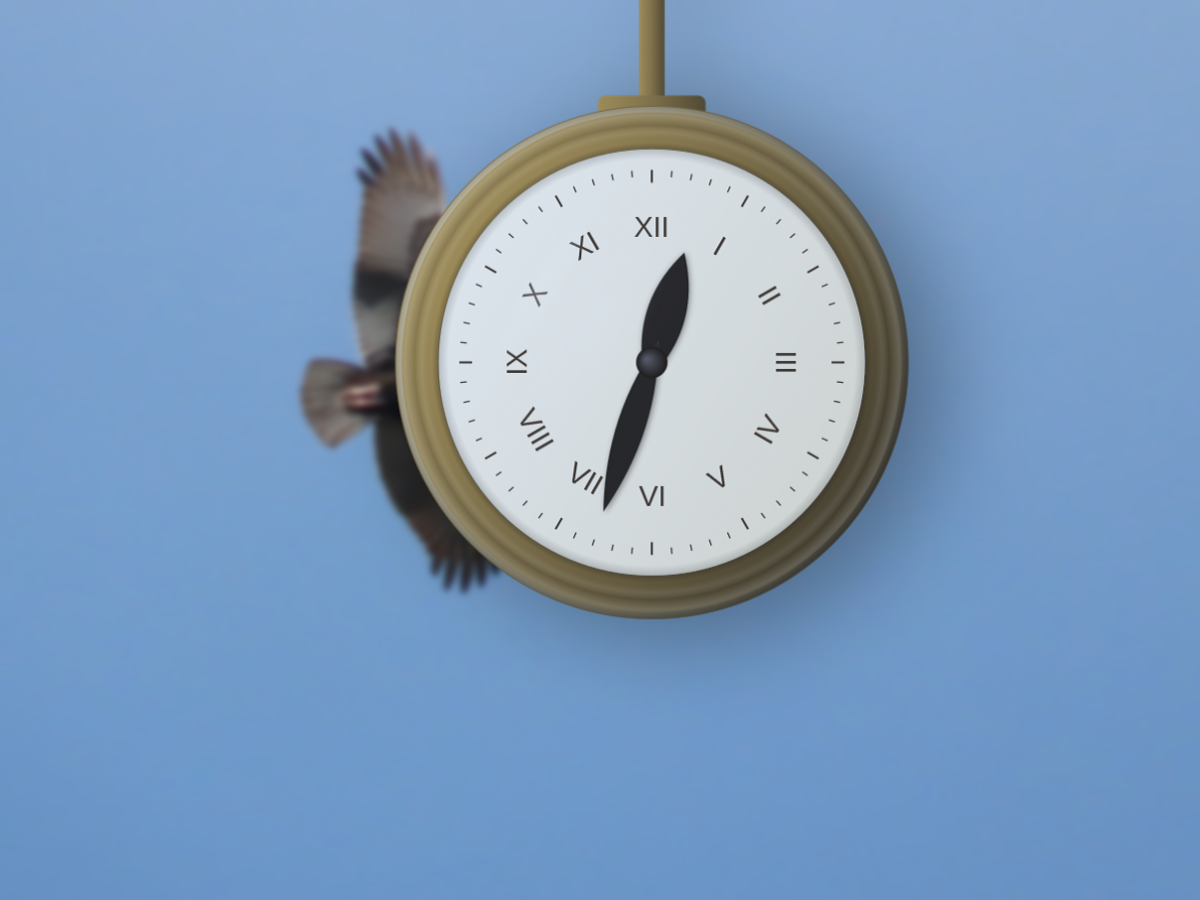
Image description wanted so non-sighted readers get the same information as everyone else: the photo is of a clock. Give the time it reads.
12:33
